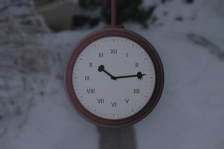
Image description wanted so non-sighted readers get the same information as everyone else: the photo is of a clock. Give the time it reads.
10:14
